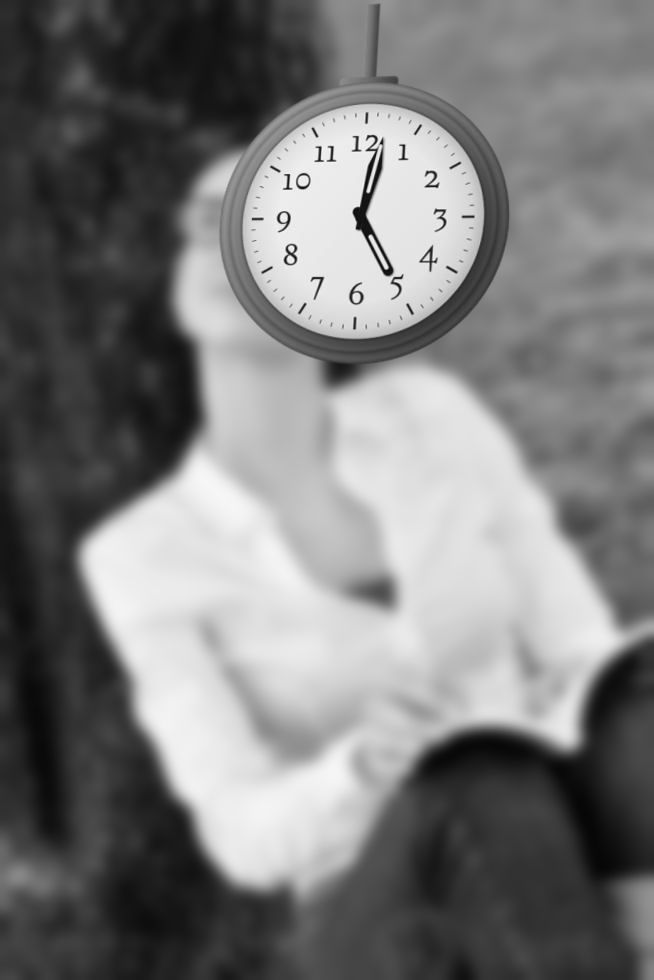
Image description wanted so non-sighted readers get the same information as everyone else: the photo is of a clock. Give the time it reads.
5:02
